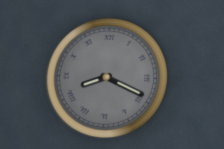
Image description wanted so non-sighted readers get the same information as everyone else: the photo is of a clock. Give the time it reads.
8:19
